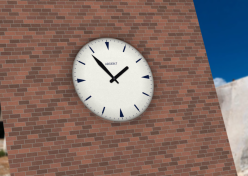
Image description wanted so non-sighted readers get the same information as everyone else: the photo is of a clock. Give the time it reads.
1:54
